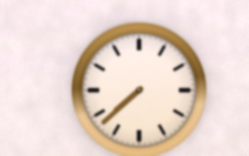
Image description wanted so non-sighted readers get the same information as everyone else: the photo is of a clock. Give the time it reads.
7:38
